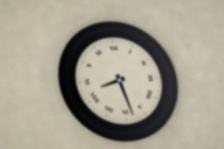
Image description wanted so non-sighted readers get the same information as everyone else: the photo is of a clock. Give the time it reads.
8:28
